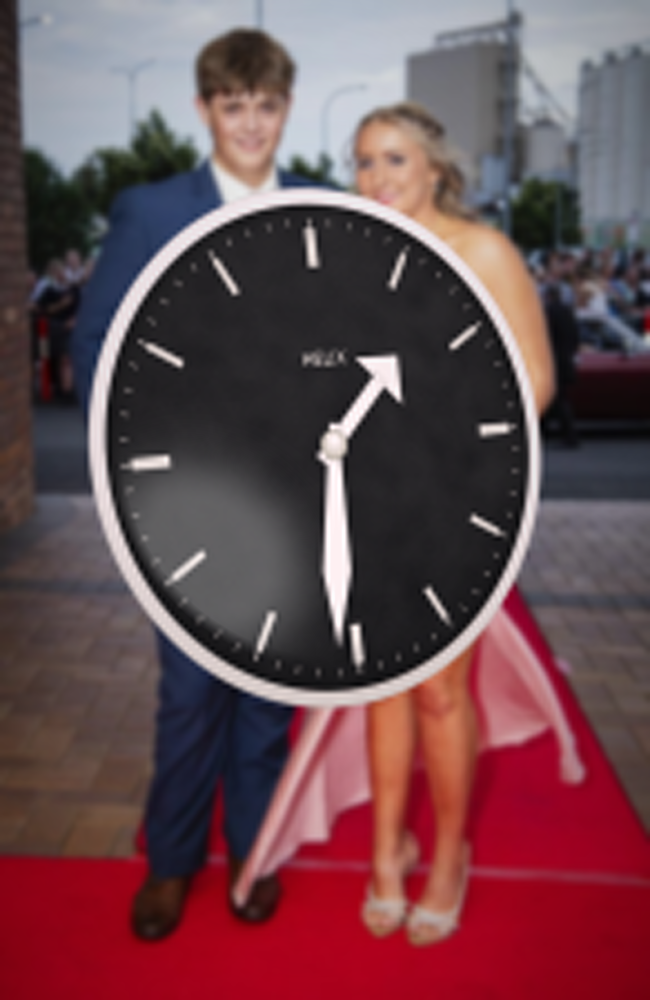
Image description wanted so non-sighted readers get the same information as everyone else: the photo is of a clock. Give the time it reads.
1:31
